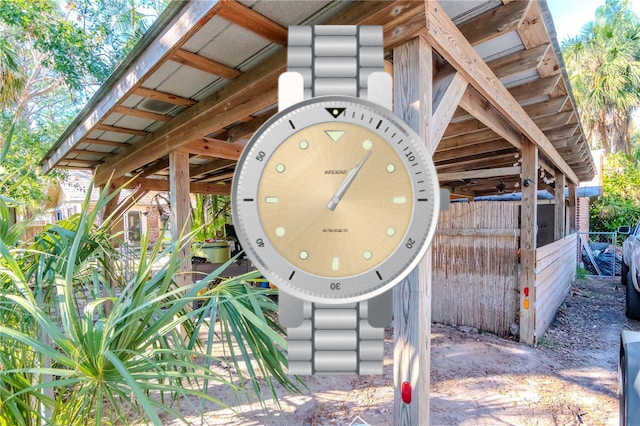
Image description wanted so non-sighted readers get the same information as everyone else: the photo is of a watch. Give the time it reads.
1:06
